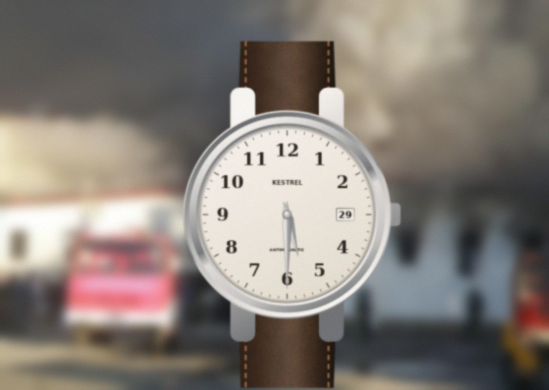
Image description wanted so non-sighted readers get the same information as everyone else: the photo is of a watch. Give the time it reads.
5:30
